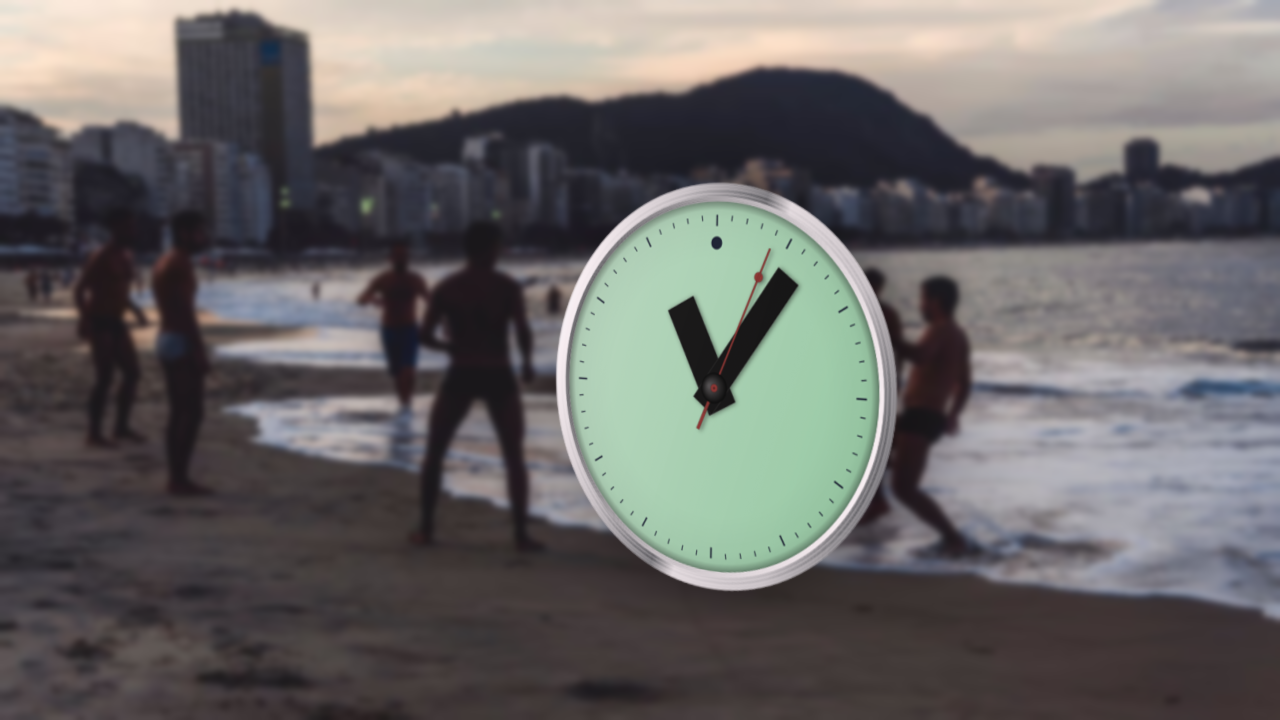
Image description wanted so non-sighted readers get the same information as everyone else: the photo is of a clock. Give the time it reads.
11:06:04
